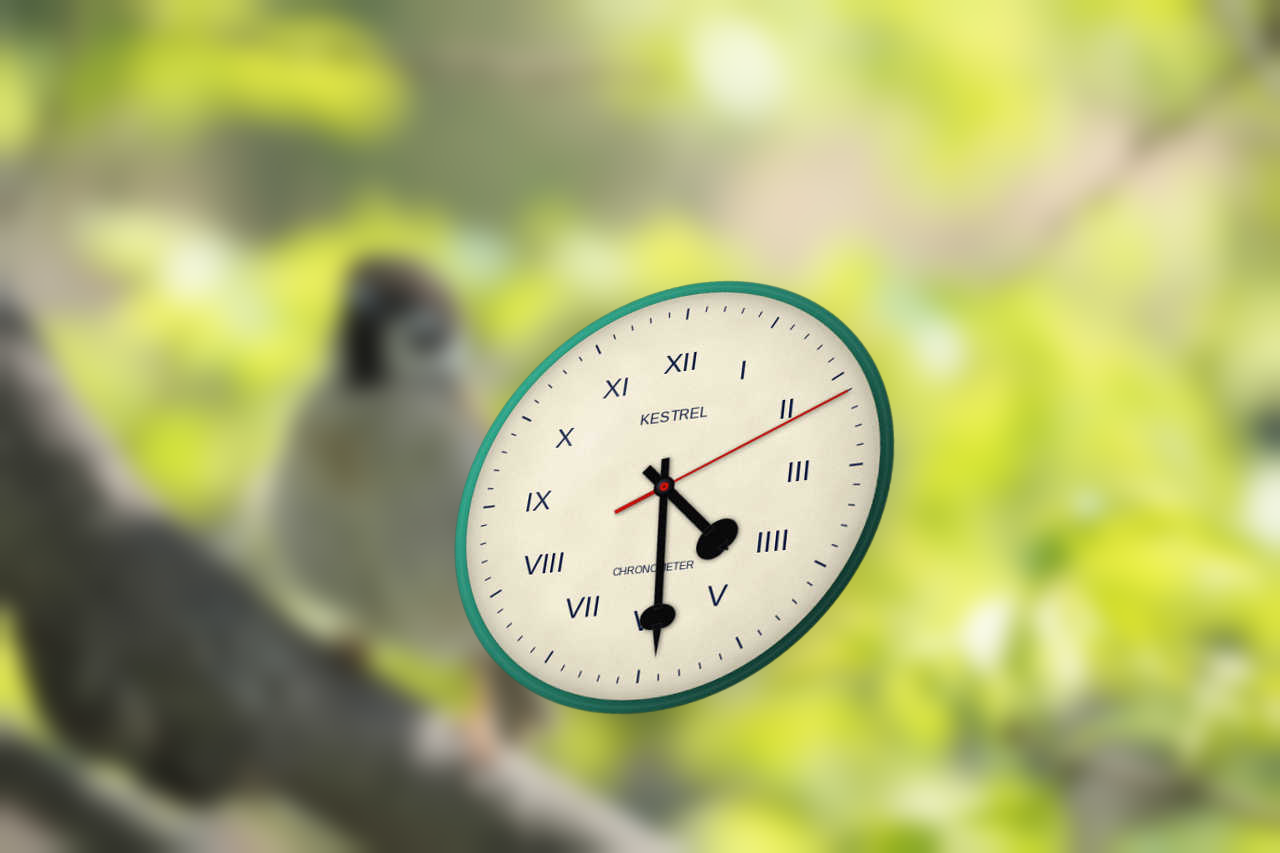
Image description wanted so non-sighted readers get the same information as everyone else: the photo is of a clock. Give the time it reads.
4:29:11
